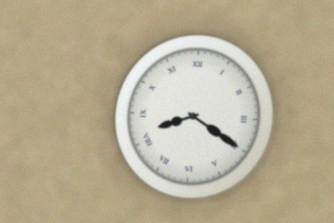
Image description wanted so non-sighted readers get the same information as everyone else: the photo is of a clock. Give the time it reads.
8:20
